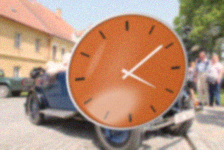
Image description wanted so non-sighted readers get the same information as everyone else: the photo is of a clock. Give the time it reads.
4:09
